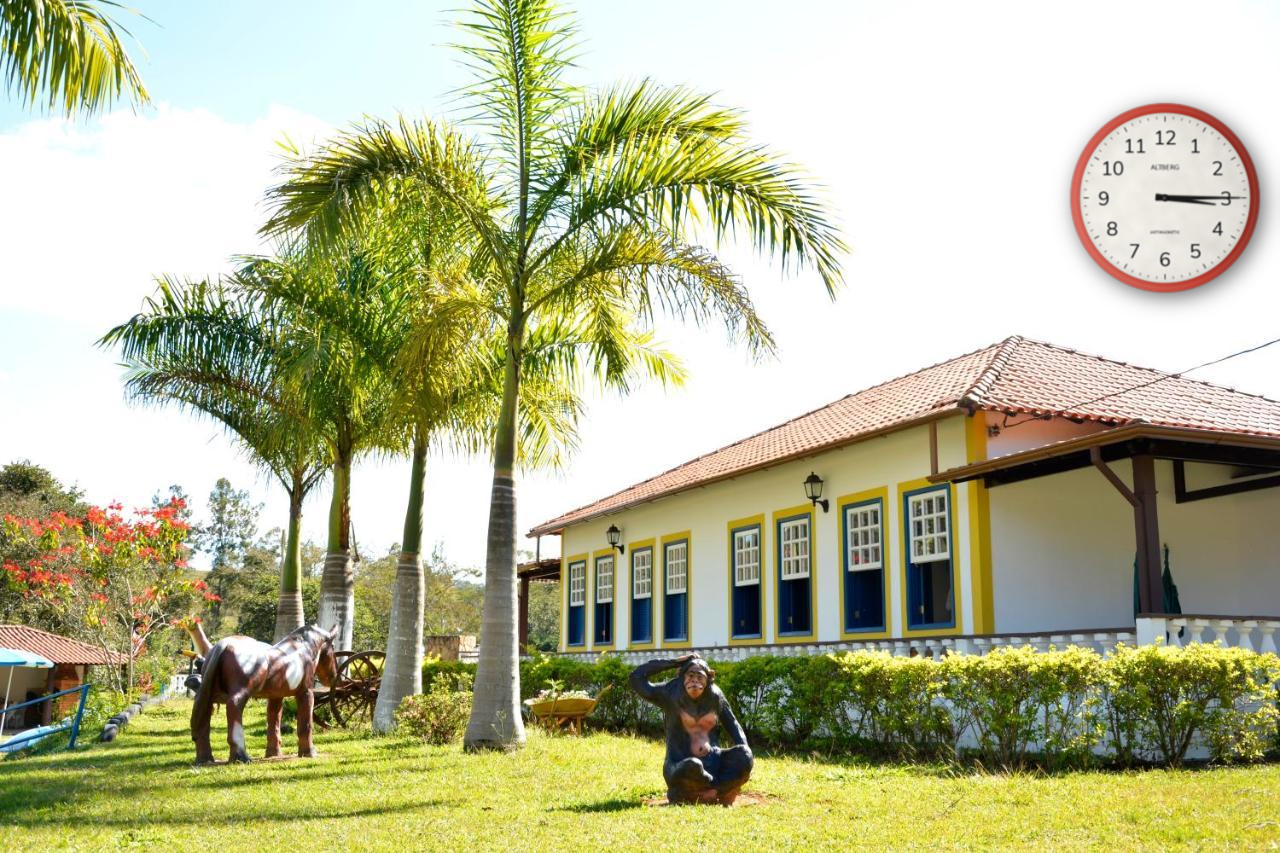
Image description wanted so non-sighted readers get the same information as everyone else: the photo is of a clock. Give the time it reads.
3:15
